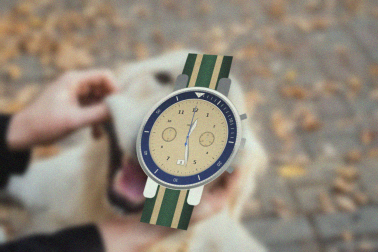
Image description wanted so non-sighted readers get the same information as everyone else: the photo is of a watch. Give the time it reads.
12:28
